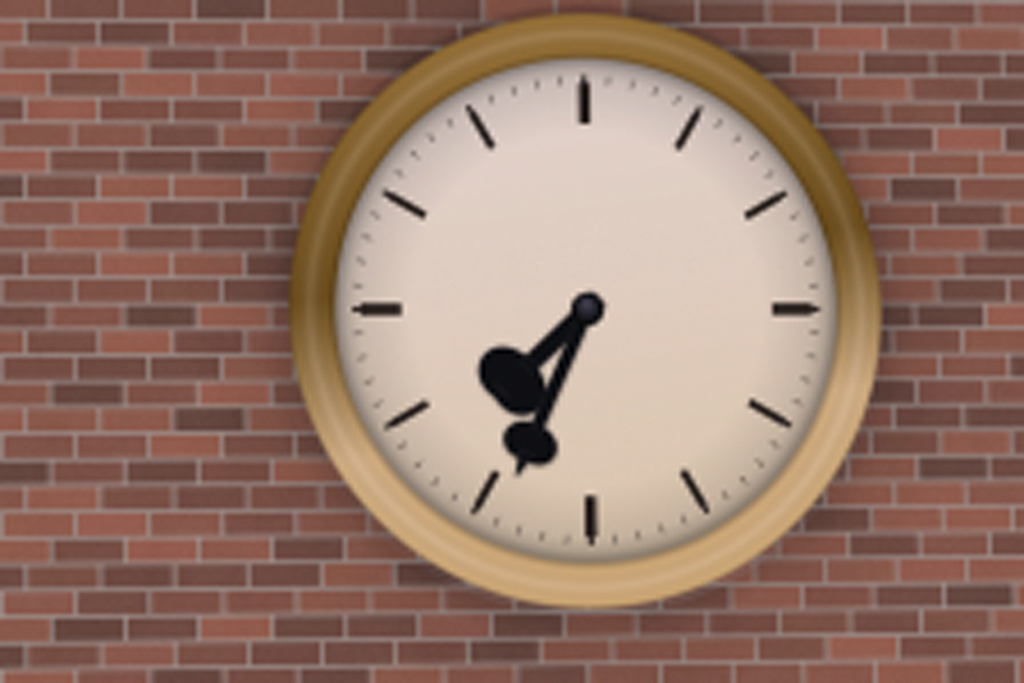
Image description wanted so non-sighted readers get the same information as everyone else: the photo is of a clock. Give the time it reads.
7:34
